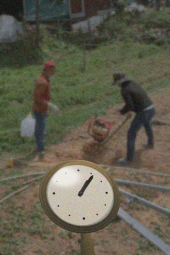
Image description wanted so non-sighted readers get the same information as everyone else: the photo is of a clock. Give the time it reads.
1:06
